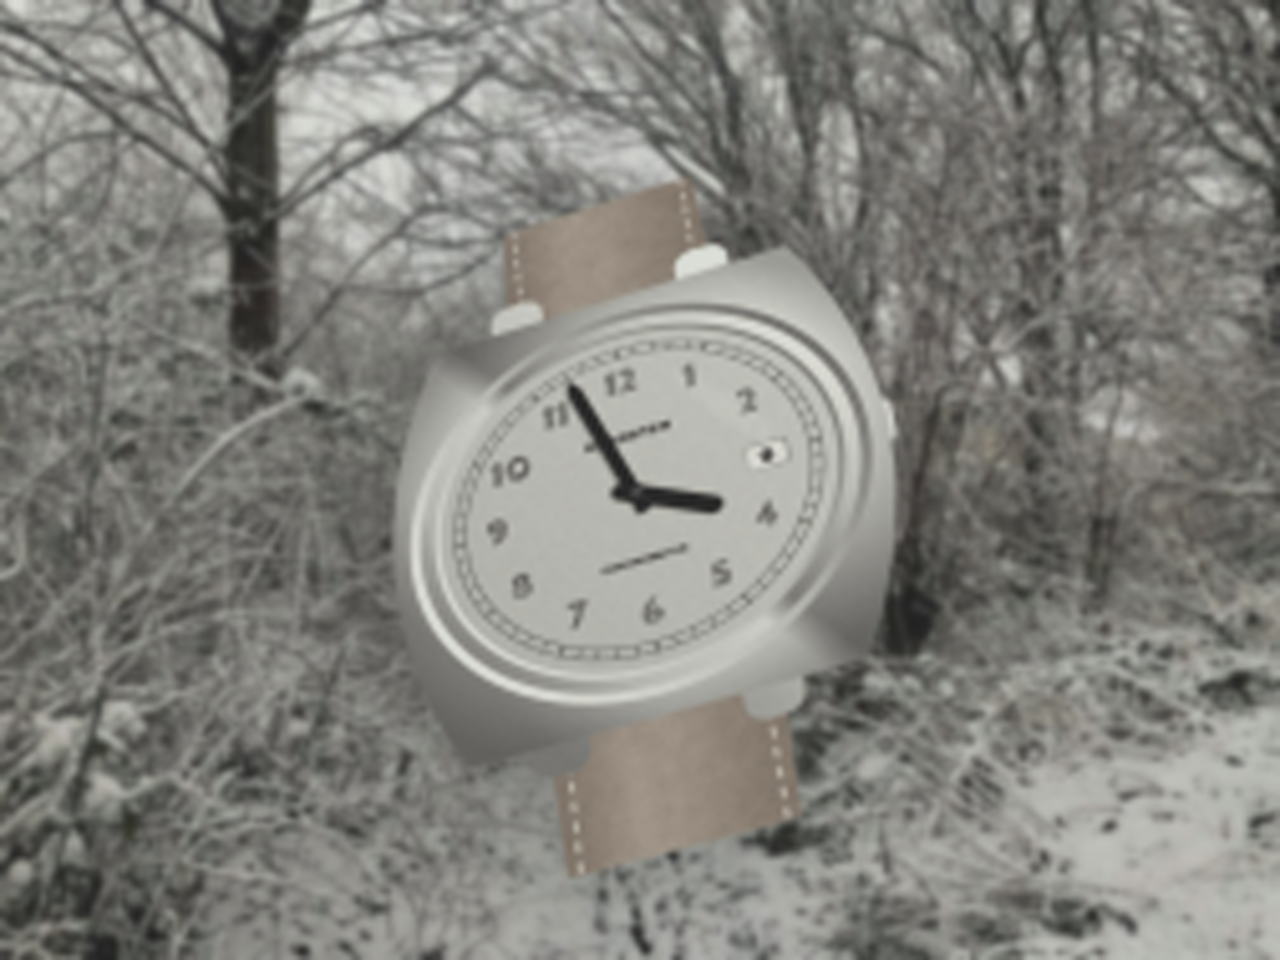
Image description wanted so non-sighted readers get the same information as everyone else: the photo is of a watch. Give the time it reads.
3:57
